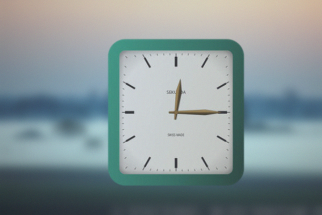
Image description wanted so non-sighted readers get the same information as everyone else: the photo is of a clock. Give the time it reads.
12:15
